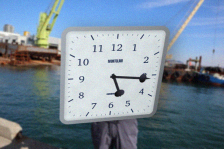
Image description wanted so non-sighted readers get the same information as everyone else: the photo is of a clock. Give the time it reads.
5:16
